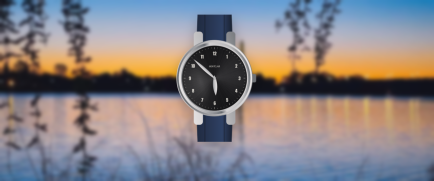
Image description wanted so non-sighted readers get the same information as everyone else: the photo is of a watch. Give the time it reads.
5:52
